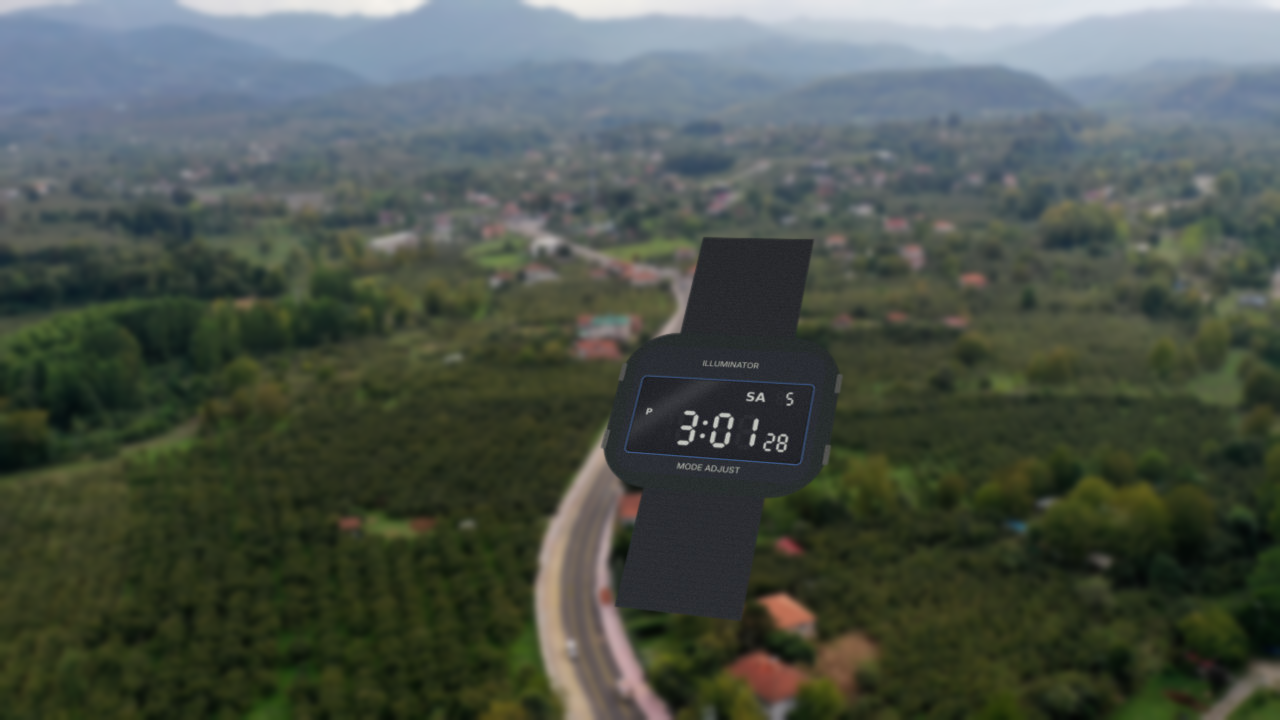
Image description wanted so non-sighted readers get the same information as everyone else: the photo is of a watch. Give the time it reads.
3:01:28
